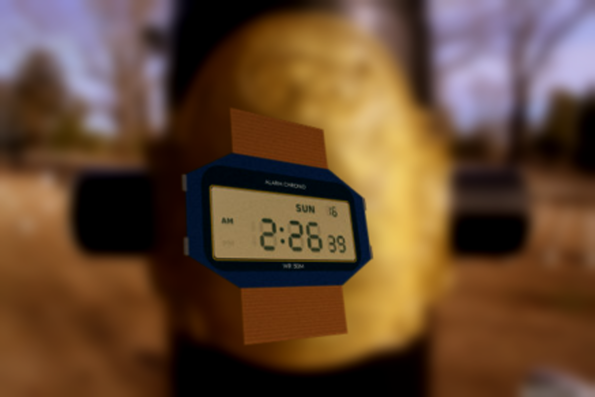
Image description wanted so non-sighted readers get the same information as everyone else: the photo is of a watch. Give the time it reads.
2:26:39
